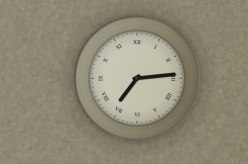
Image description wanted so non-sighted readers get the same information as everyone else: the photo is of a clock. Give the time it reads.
7:14
